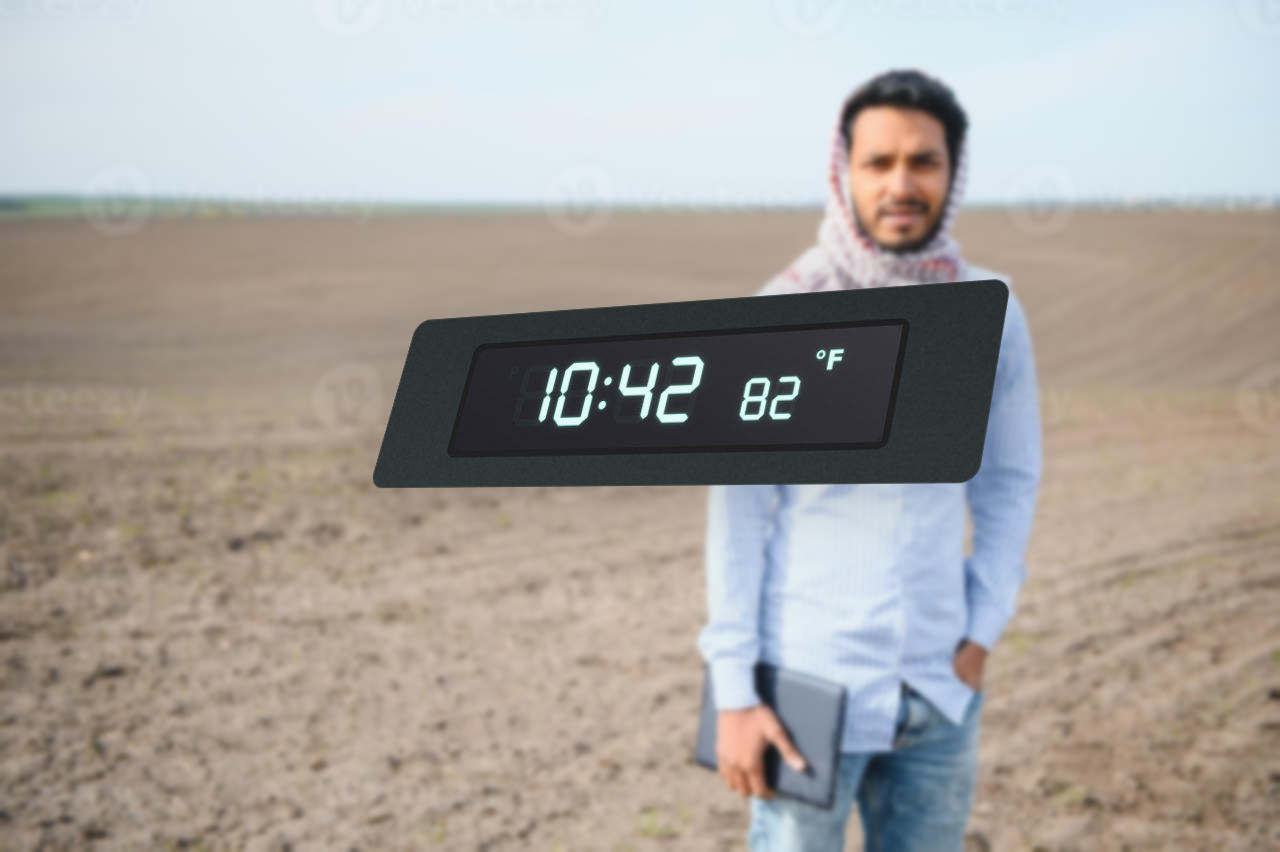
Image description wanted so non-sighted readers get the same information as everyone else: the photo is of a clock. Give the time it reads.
10:42
